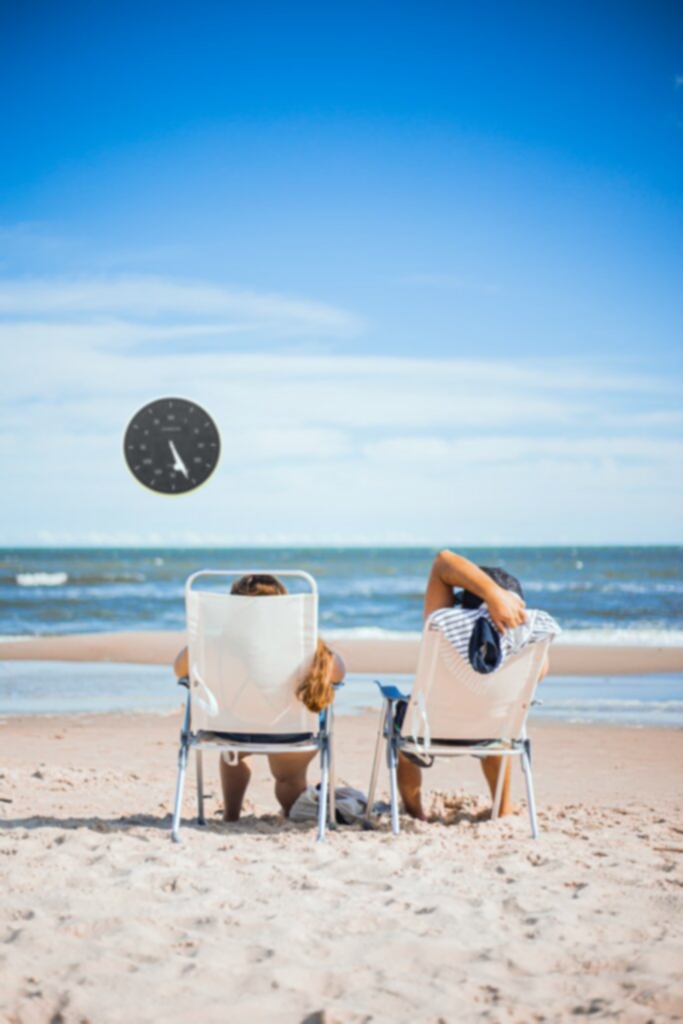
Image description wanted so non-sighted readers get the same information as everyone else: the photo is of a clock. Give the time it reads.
5:26
